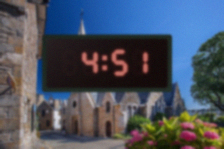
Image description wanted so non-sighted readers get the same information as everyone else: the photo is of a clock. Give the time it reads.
4:51
